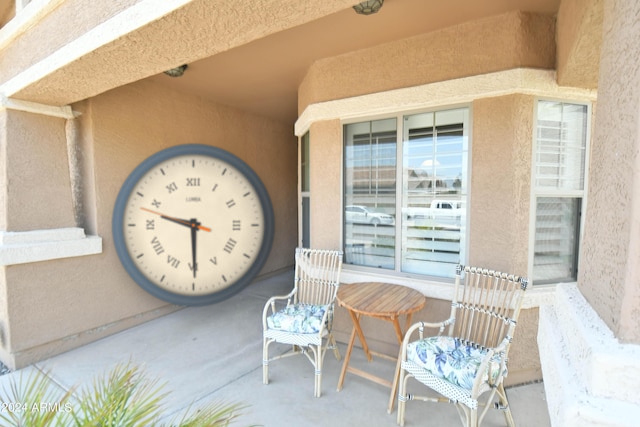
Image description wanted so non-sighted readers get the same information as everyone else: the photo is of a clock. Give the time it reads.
9:29:48
